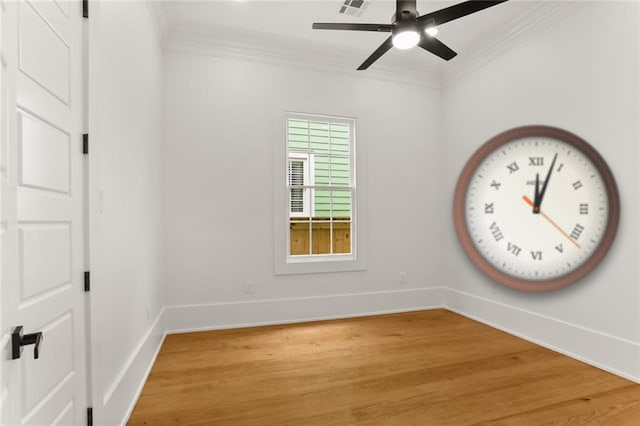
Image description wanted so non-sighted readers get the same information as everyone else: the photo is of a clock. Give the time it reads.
12:03:22
